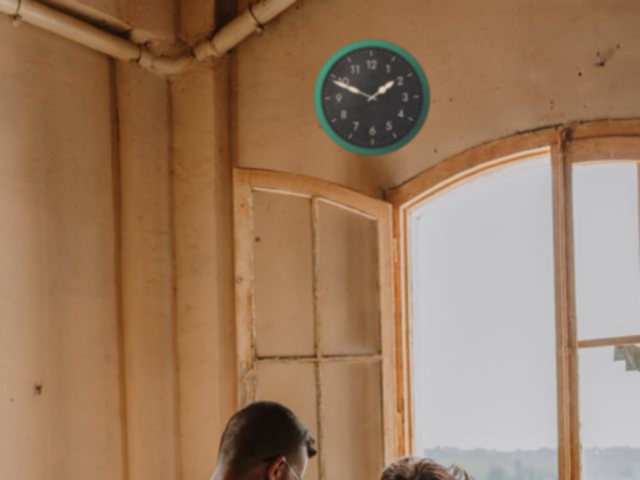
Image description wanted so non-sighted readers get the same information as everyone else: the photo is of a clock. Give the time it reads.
1:49
